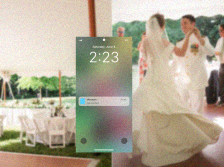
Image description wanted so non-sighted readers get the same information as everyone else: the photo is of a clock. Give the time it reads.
2:23
